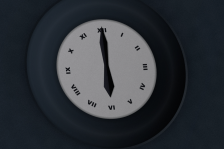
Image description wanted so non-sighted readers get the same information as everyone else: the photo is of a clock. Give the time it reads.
6:00
